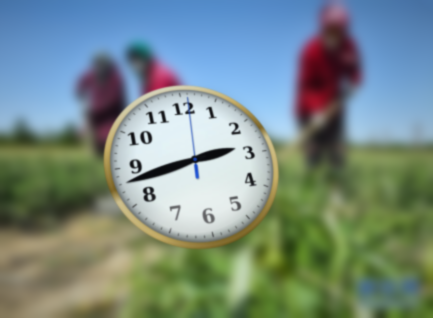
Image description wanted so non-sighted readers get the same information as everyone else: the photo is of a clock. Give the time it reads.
2:43:01
